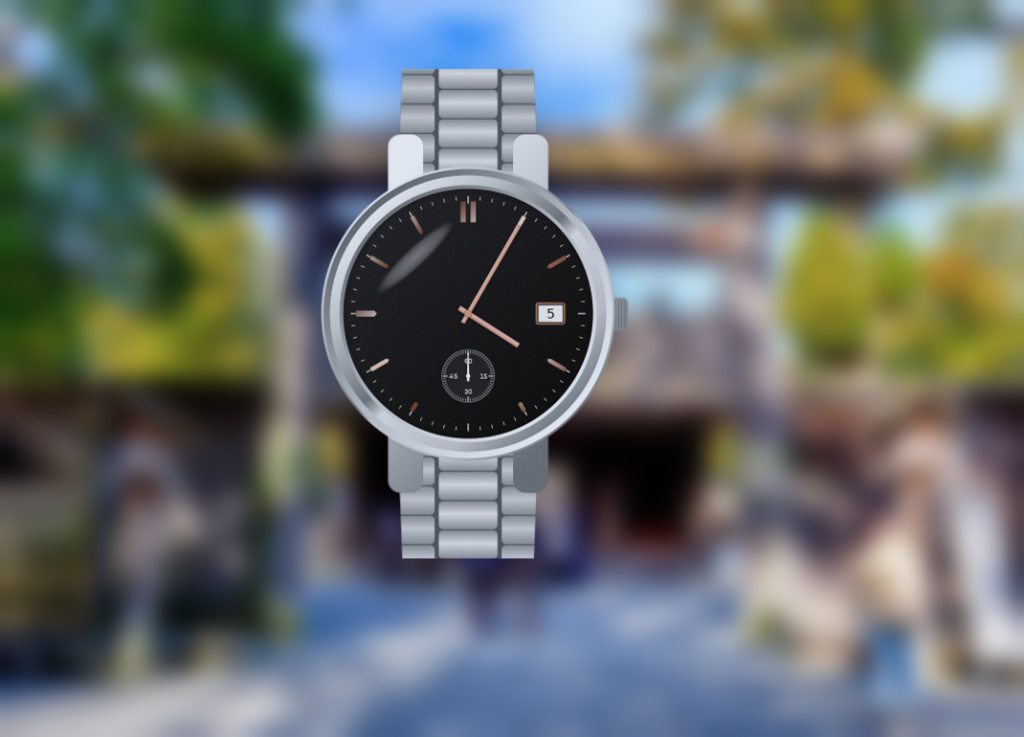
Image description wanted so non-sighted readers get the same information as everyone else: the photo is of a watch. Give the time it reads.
4:05
